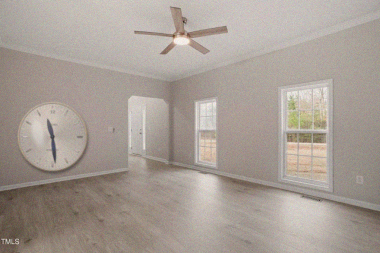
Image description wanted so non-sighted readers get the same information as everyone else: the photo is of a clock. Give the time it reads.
11:29
